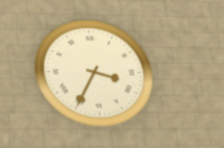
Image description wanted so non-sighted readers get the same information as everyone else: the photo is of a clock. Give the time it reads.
3:35
